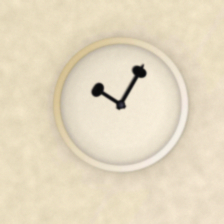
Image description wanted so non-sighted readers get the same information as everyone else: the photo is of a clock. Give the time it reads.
10:05
